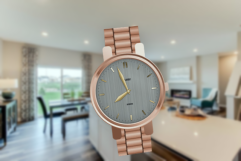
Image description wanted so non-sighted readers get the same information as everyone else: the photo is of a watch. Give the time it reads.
7:57
